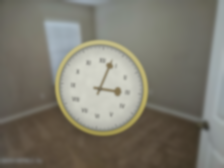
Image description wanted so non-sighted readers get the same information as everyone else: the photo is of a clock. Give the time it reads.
3:03
